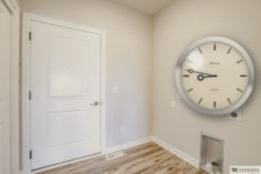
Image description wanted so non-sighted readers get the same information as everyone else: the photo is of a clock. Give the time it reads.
8:47
